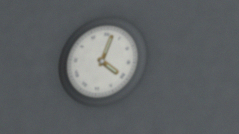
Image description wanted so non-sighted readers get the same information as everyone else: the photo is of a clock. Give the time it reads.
4:02
